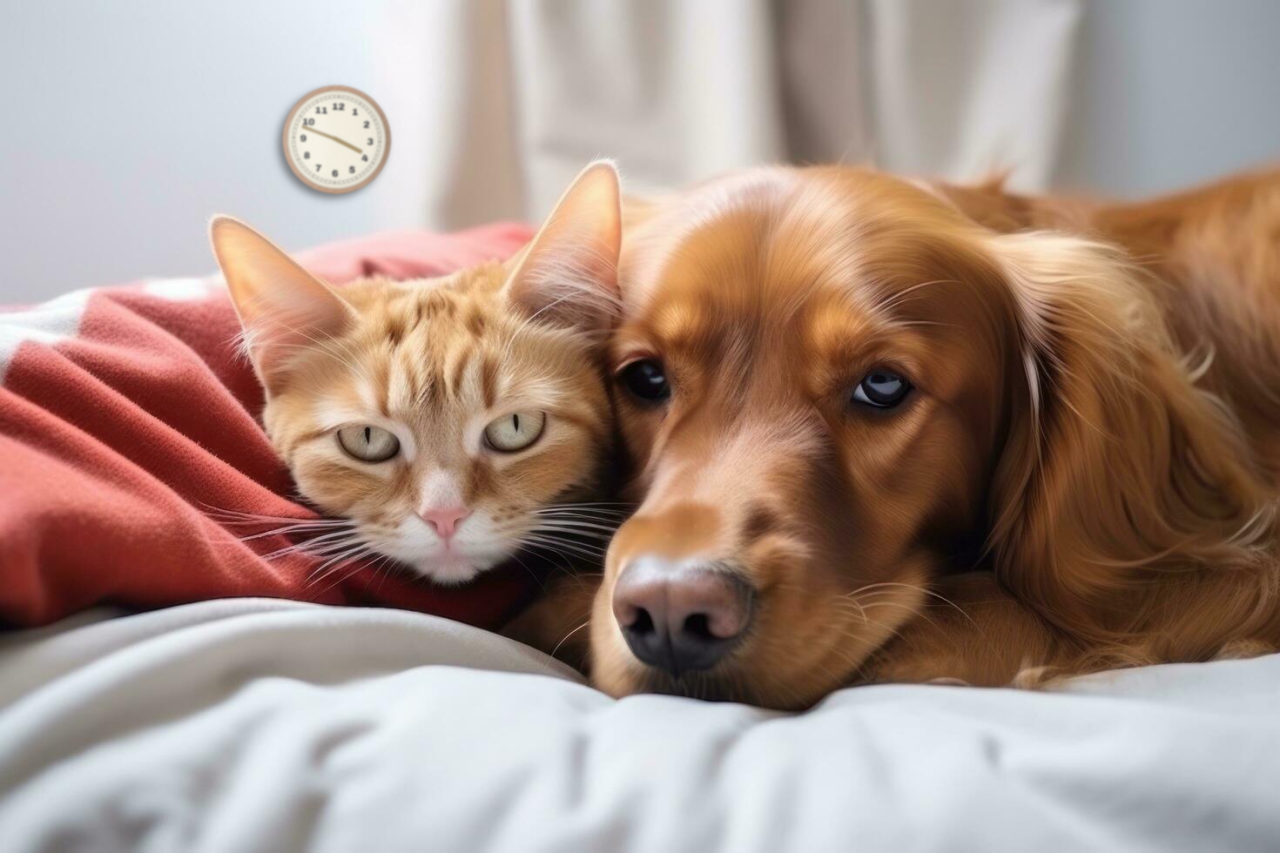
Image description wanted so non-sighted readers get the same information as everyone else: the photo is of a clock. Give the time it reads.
3:48
